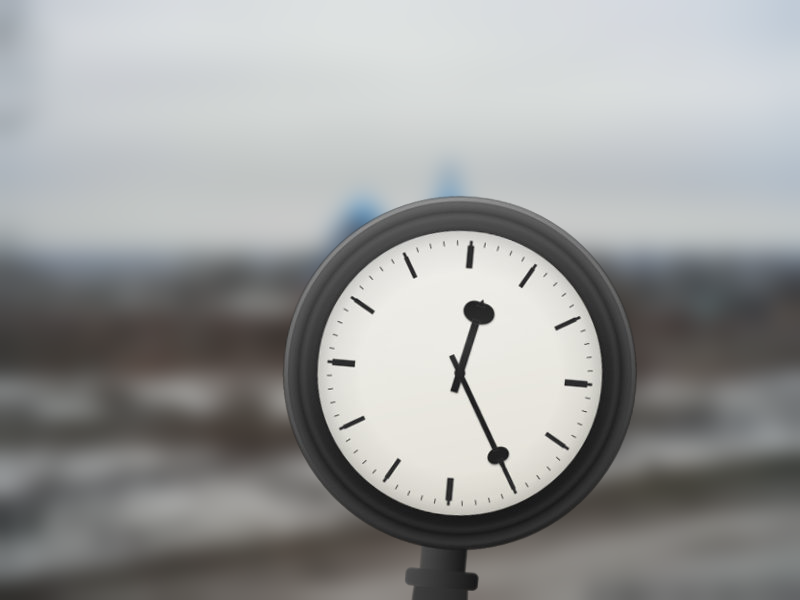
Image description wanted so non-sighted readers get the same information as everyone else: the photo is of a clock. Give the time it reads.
12:25
